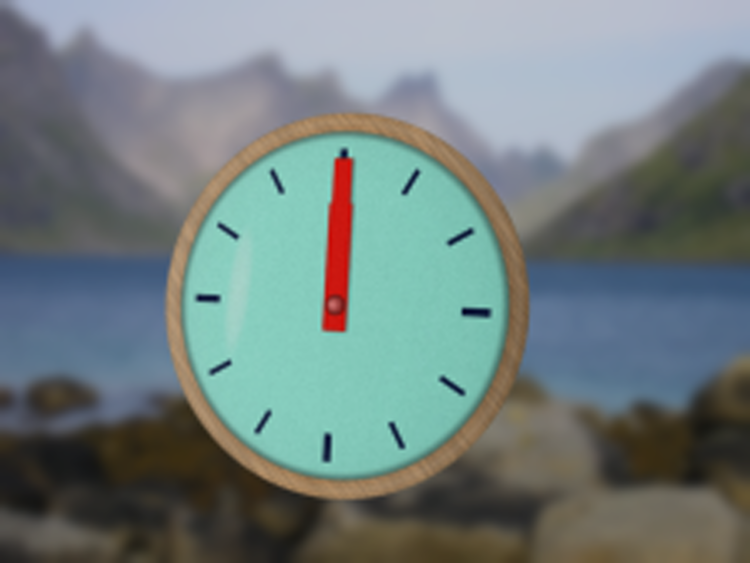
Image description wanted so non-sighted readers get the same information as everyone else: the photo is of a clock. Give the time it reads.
12:00
